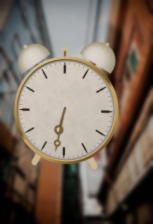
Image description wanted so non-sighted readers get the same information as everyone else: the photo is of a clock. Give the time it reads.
6:32
